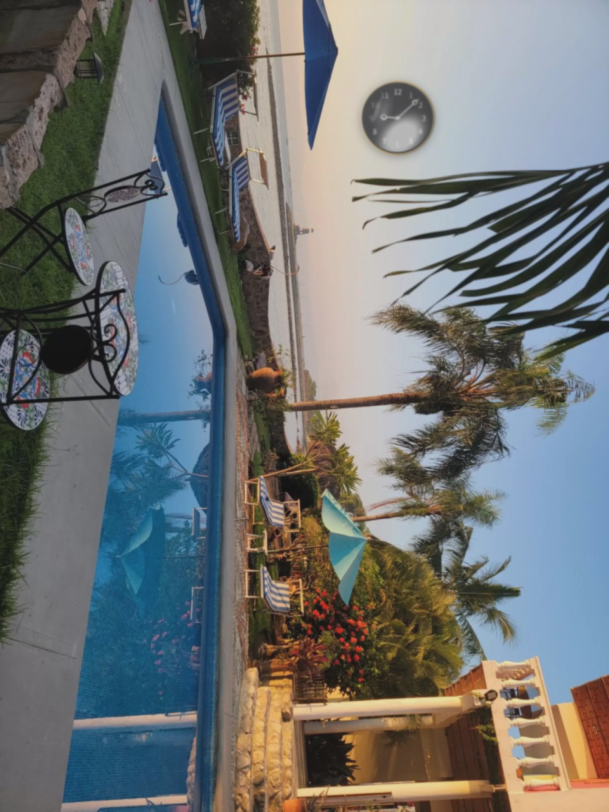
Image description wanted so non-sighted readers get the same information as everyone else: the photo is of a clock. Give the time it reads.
9:08
